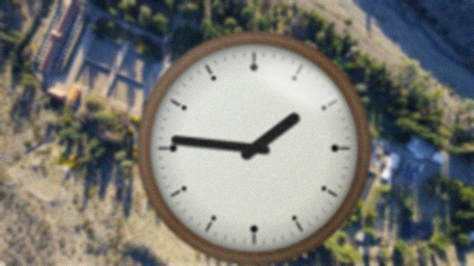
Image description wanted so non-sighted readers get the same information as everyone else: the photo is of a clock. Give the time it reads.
1:46
